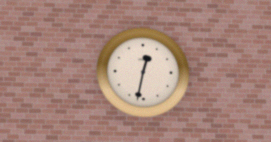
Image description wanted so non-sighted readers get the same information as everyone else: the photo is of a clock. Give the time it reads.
12:32
